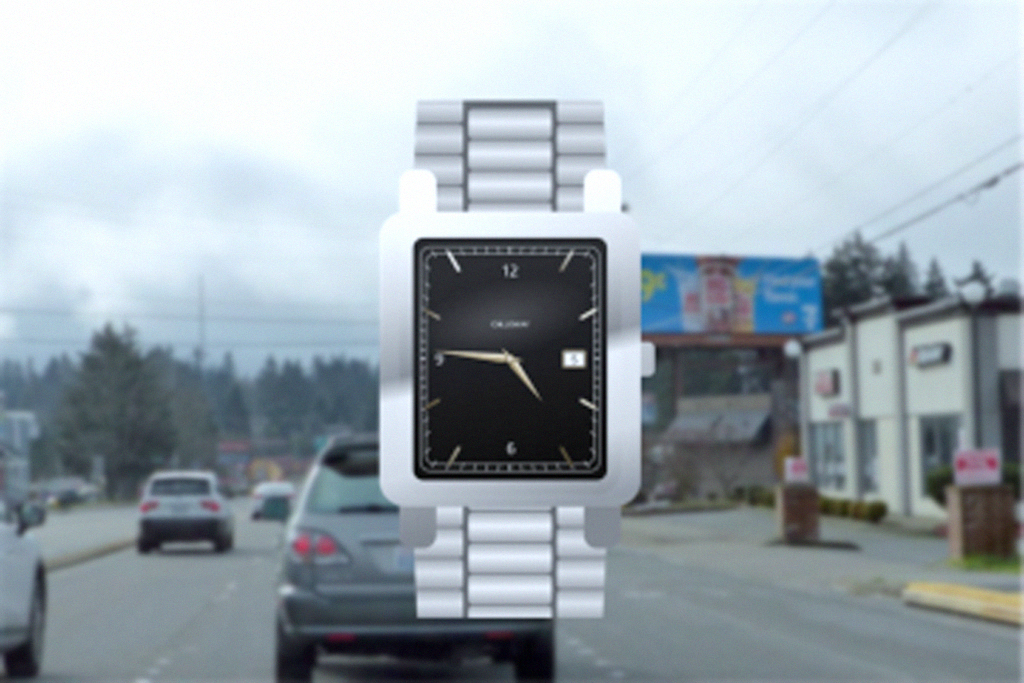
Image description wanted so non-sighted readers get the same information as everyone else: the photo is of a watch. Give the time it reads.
4:46
